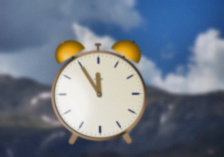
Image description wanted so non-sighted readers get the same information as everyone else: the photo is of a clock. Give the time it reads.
11:55
